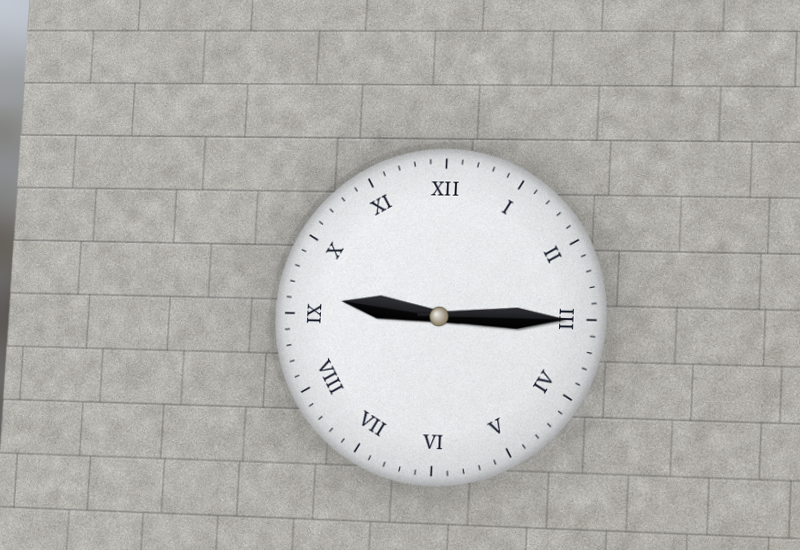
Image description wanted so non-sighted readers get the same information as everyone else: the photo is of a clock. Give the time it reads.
9:15
